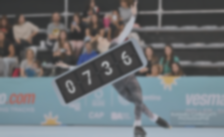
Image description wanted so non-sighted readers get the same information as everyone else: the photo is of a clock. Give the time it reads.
7:36
